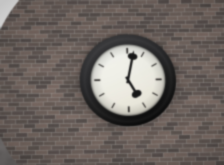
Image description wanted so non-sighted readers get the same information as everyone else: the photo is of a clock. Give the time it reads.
5:02
